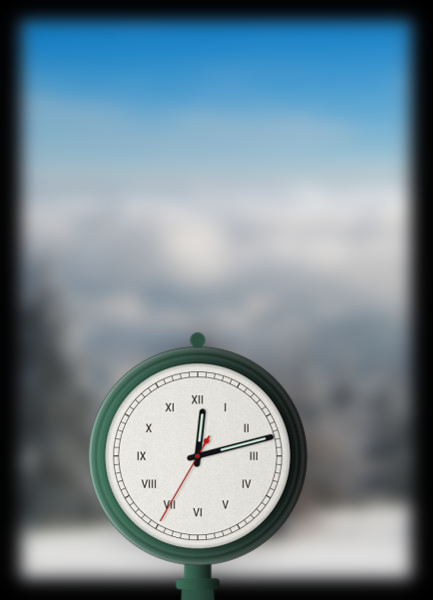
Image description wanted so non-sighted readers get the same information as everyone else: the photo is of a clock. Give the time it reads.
12:12:35
